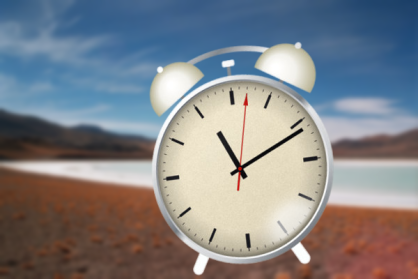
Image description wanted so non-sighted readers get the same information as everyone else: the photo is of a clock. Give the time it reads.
11:11:02
